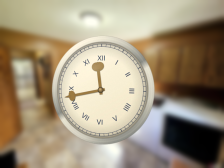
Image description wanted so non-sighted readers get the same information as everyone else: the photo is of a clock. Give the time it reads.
11:43
